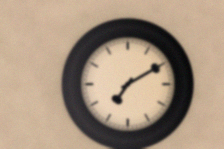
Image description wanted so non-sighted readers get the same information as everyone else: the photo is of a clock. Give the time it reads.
7:10
